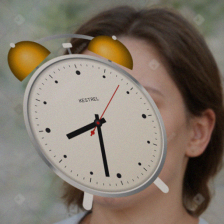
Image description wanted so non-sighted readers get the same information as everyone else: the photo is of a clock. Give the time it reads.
8:32:08
